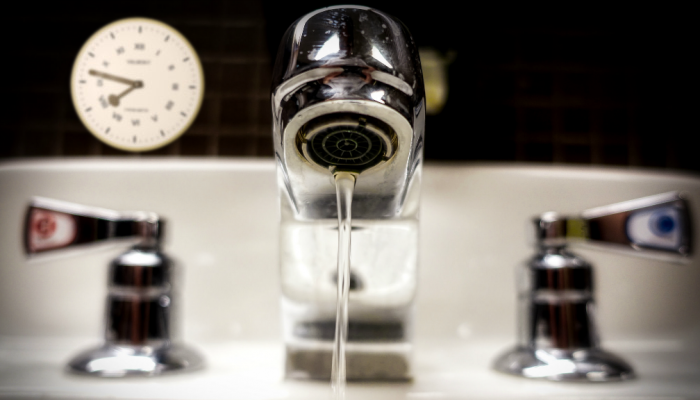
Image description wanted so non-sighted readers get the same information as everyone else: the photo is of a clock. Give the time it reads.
7:47
